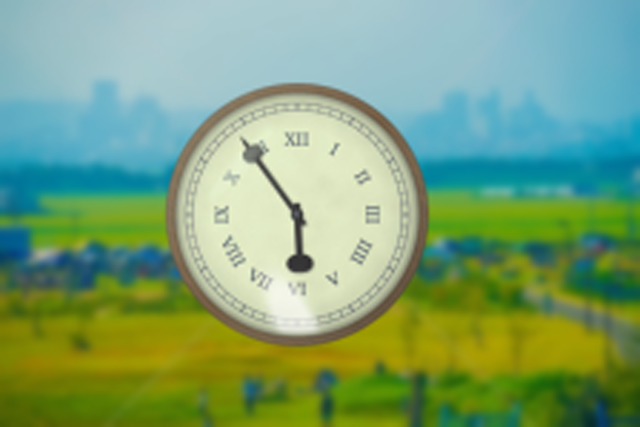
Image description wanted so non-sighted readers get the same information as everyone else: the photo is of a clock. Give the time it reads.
5:54
